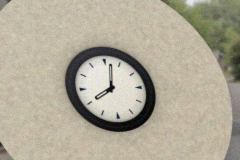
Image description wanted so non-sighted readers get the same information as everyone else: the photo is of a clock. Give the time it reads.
8:02
